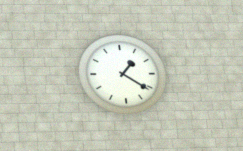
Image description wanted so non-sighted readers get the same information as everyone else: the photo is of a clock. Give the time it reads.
1:21
